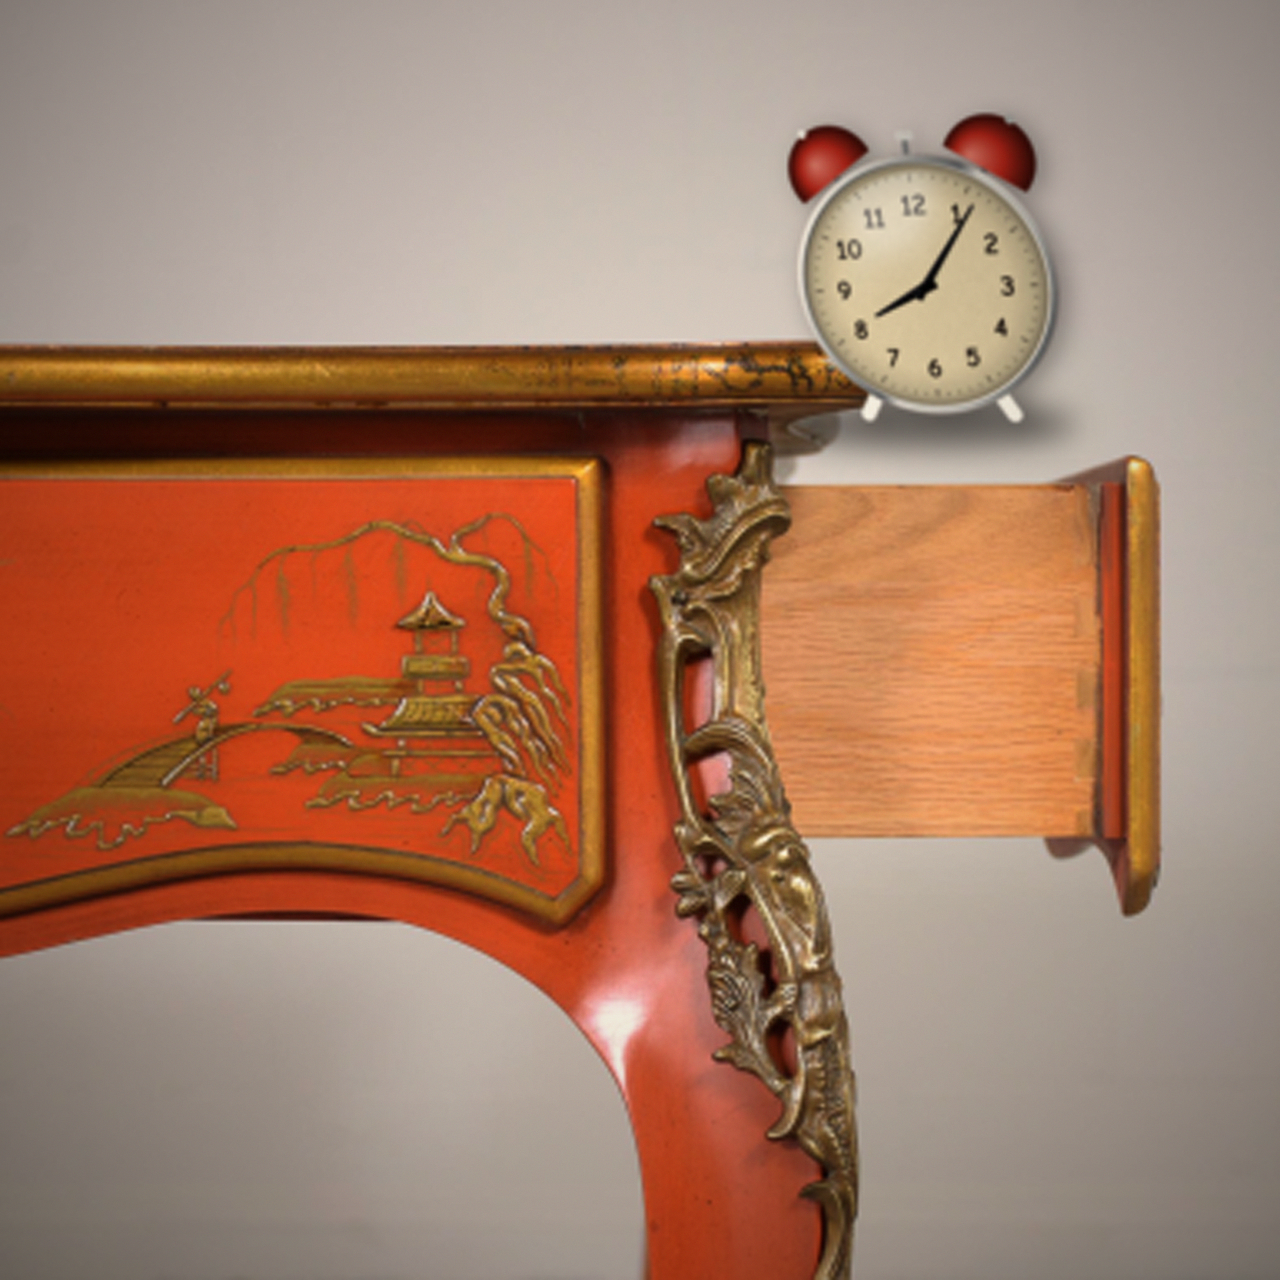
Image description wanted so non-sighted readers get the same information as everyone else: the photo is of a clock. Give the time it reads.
8:06
